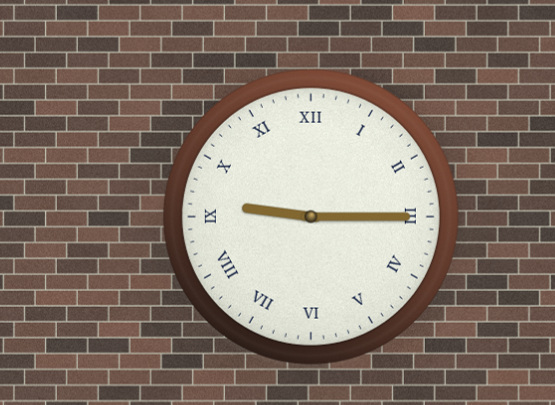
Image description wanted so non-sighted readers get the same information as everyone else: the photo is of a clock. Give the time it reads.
9:15
